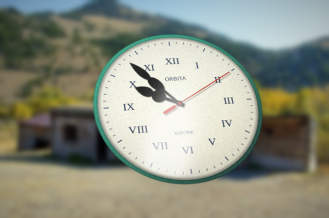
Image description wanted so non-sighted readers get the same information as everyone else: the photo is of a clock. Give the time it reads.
9:53:10
